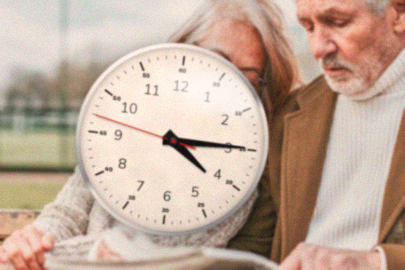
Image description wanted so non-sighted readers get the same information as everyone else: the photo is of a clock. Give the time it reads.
4:14:47
